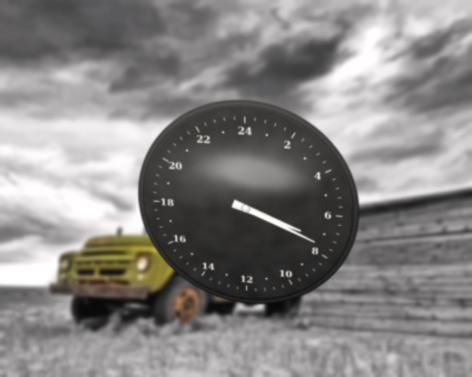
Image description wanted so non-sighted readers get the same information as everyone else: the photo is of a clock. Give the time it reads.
7:19
